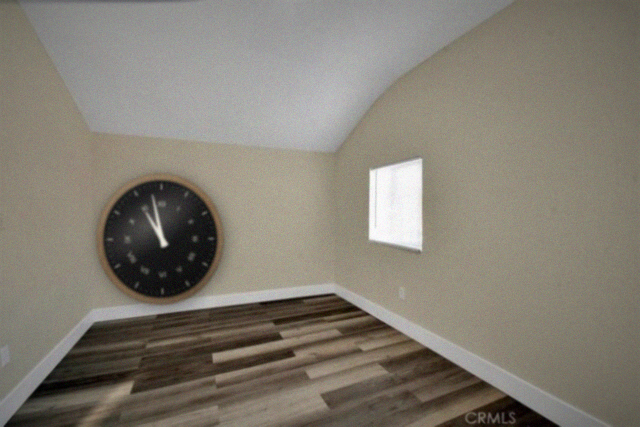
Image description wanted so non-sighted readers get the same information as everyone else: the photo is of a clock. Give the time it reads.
10:58
